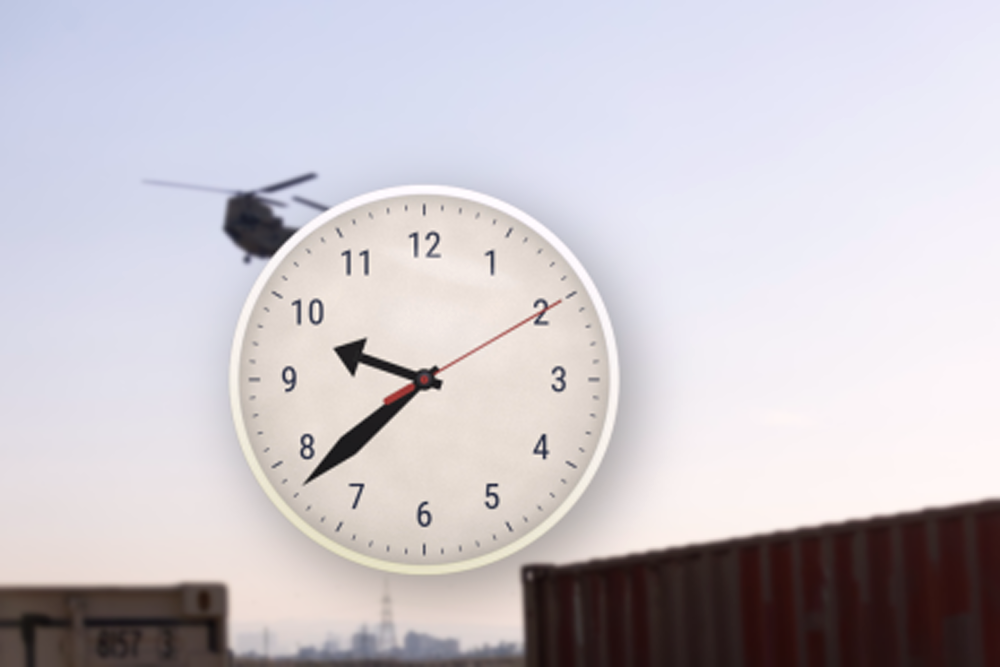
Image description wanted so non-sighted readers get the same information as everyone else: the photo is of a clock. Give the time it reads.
9:38:10
